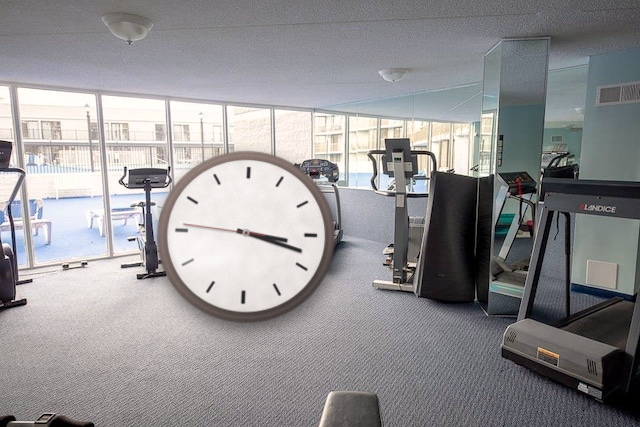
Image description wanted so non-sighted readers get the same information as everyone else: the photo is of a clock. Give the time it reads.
3:17:46
